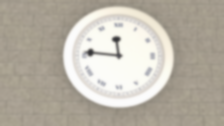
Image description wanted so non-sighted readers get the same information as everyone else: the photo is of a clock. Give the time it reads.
11:46
